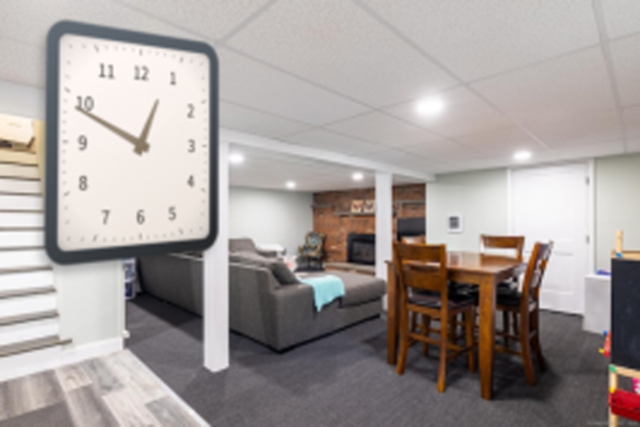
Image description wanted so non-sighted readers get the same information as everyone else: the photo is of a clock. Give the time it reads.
12:49
